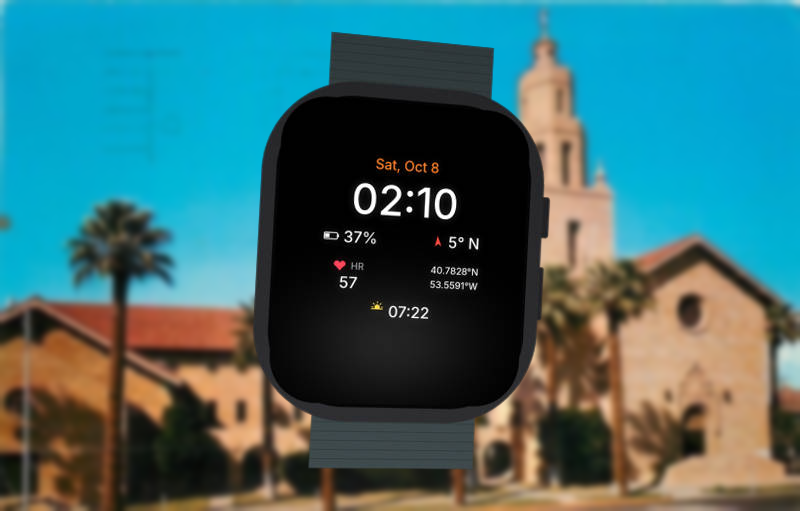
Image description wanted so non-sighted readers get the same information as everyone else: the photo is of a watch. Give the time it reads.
2:10
